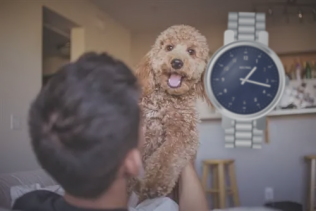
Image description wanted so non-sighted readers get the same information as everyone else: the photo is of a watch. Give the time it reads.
1:17
